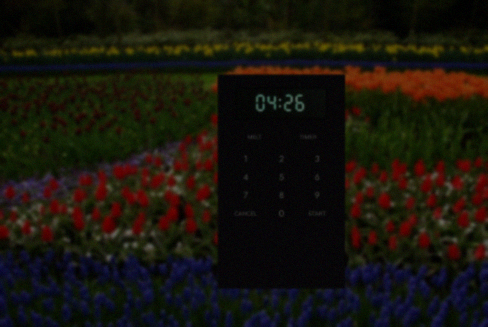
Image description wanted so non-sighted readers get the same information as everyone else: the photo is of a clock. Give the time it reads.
4:26
